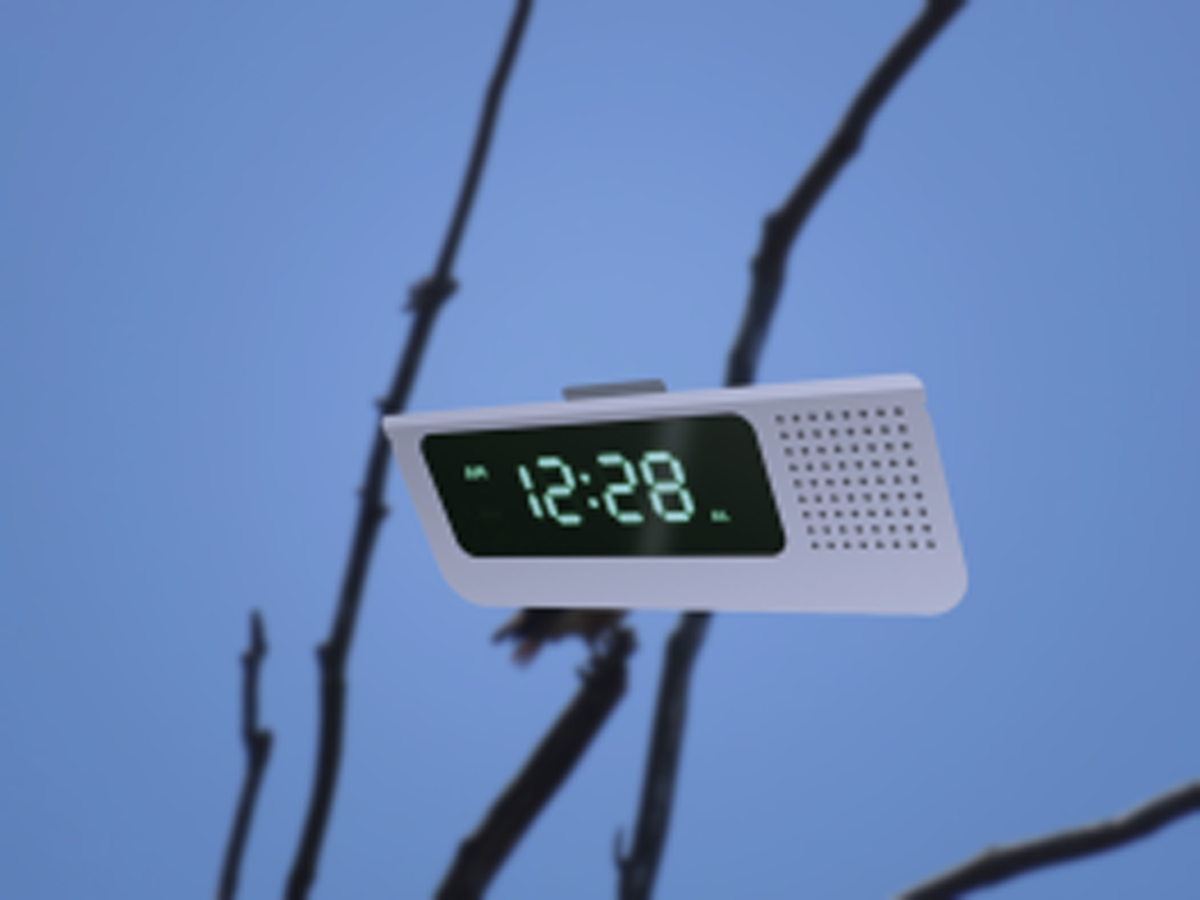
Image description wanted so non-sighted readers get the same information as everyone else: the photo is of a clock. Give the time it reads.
12:28
